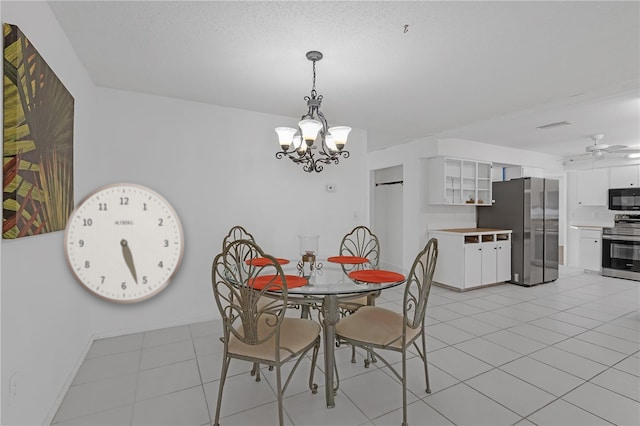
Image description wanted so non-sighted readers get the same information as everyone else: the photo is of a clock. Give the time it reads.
5:27
